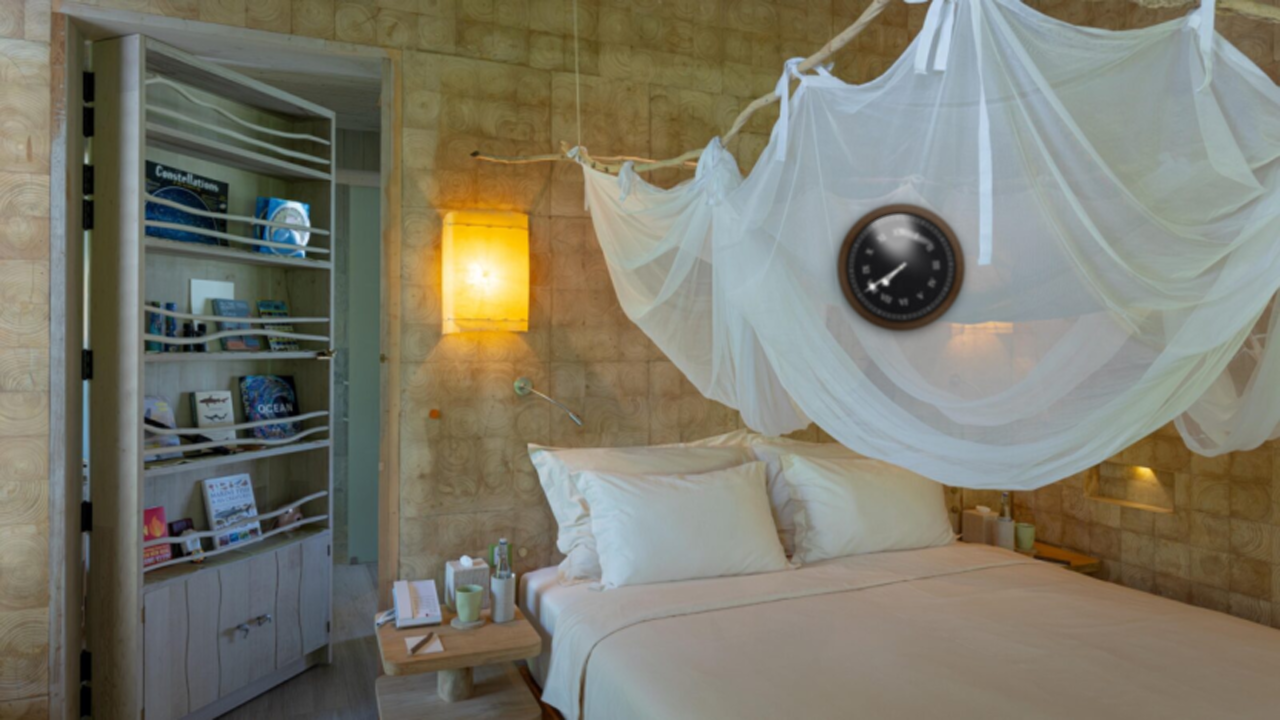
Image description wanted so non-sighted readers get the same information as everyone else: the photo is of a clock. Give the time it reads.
7:40
